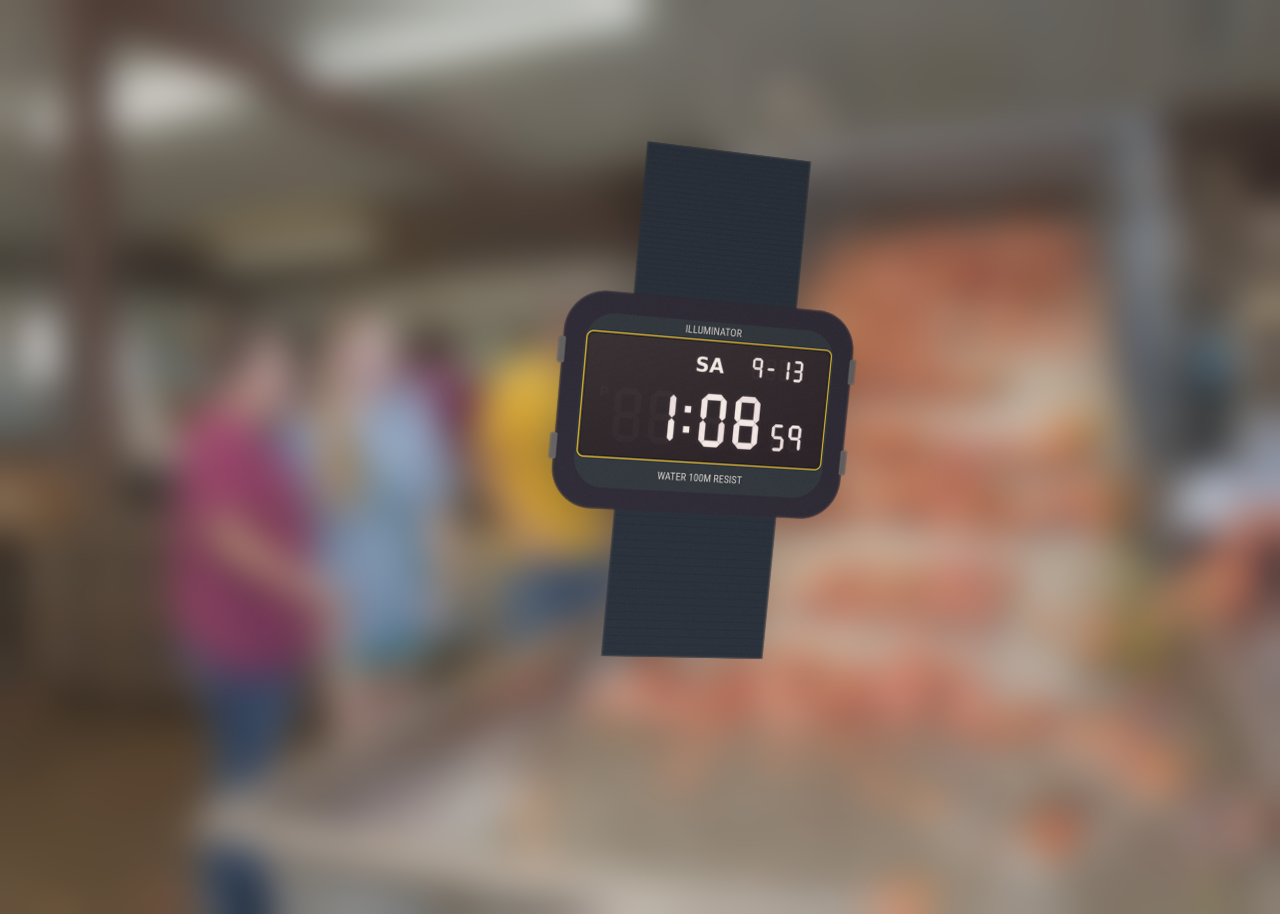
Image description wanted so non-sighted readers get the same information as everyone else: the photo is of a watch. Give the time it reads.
1:08:59
